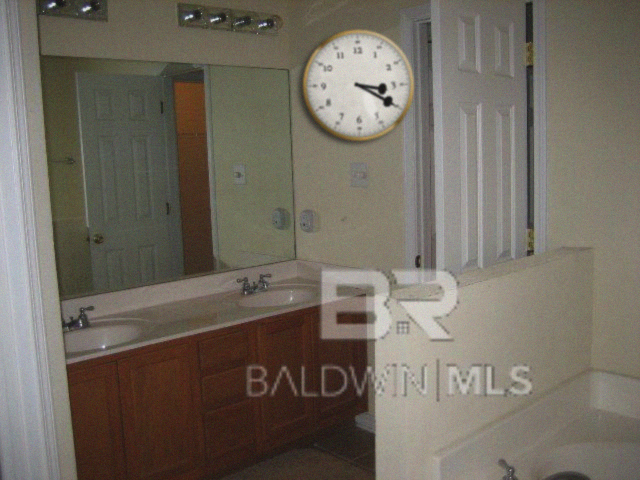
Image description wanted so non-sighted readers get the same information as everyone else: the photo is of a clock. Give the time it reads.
3:20
